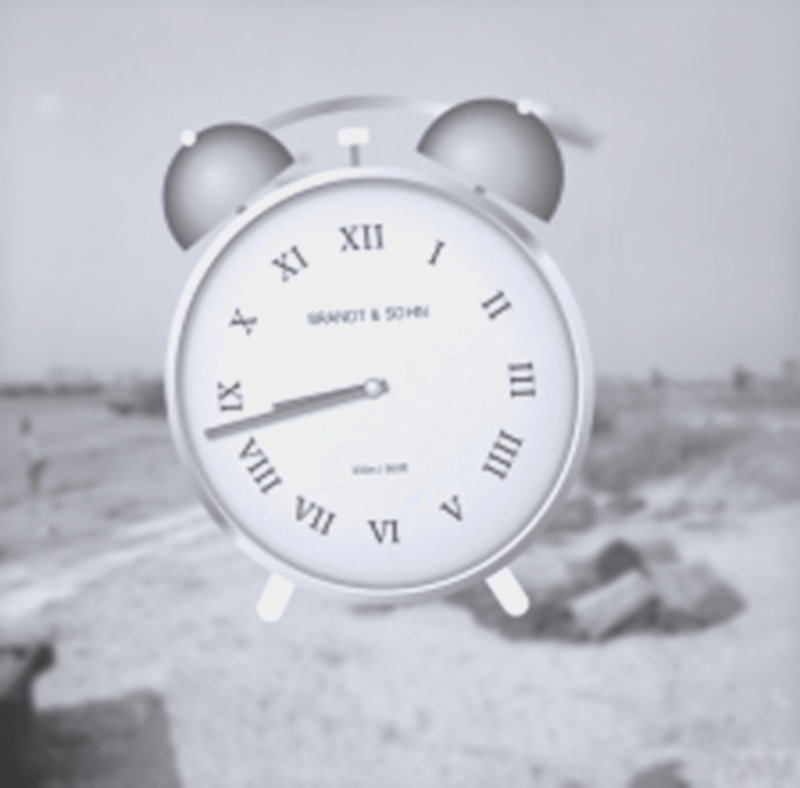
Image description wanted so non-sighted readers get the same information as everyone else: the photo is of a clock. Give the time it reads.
8:43
